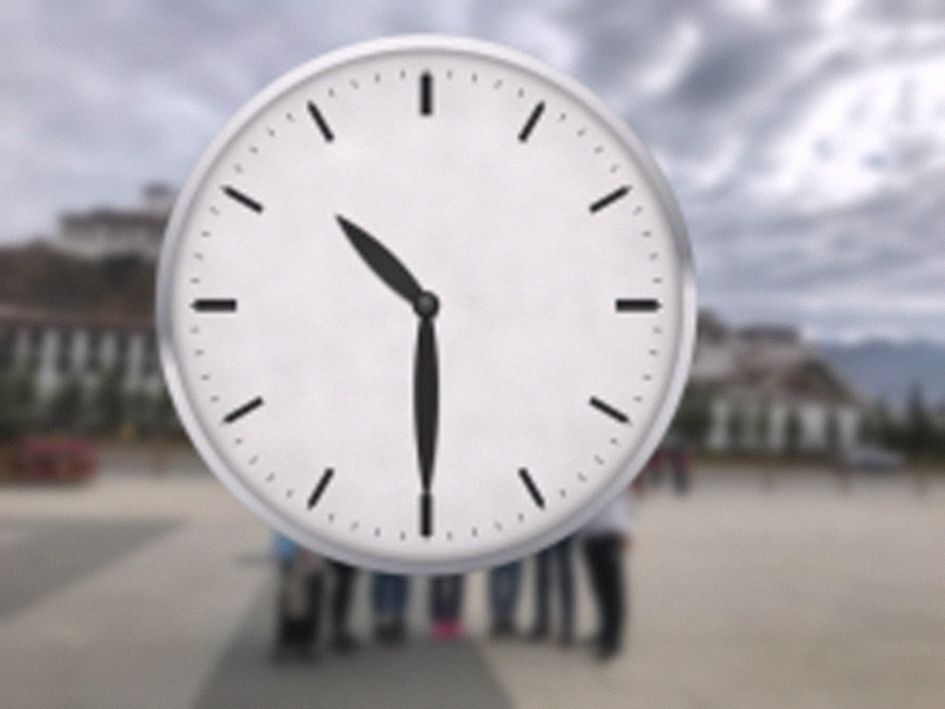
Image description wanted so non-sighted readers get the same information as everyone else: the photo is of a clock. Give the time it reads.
10:30
